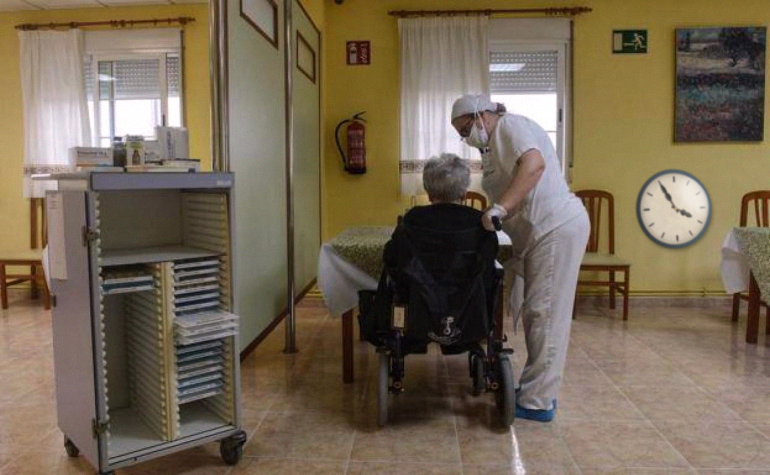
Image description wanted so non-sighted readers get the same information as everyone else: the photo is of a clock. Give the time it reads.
3:55
